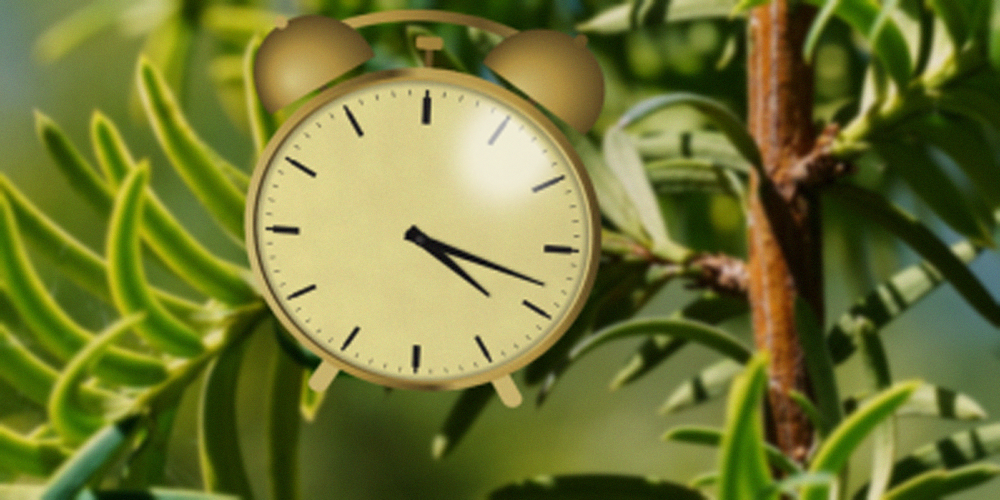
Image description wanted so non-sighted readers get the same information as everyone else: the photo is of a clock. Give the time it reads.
4:18
